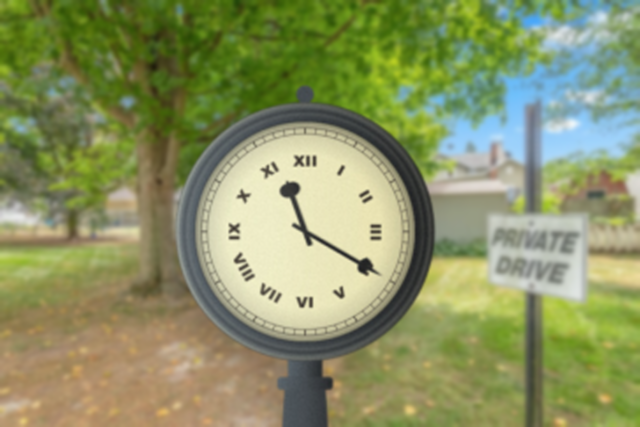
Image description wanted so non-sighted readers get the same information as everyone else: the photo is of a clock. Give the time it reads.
11:20
